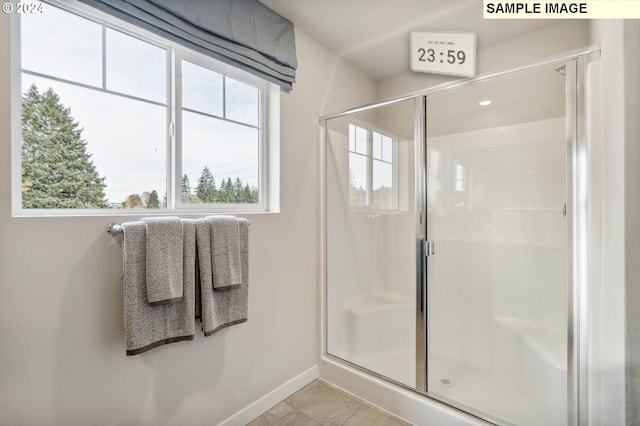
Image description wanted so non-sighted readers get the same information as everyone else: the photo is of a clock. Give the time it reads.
23:59
